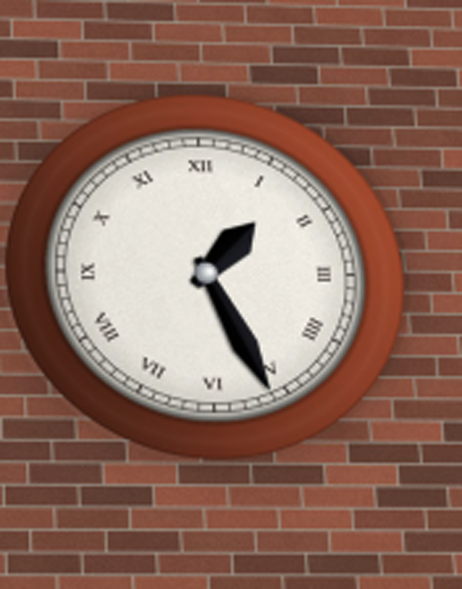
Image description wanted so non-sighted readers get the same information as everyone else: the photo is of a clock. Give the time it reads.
1:26
